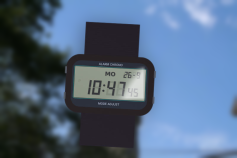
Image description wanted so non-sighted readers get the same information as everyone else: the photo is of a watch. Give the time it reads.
10:47:45
